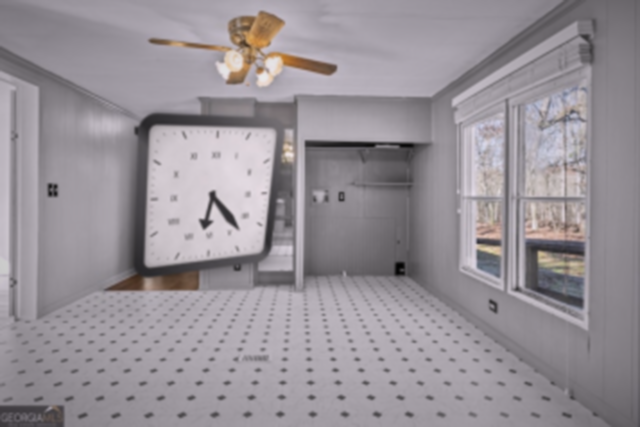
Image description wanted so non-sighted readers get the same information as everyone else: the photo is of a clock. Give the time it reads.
6:23
